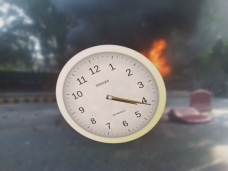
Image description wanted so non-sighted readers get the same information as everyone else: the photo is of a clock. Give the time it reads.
4:21
